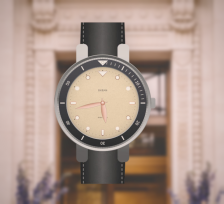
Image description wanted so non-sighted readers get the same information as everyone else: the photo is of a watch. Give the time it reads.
5:43
